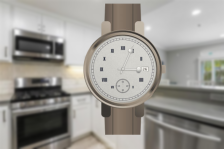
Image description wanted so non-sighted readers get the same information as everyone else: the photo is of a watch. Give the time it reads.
3:04
